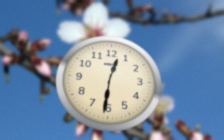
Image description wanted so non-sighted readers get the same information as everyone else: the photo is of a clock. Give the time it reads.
12:31
